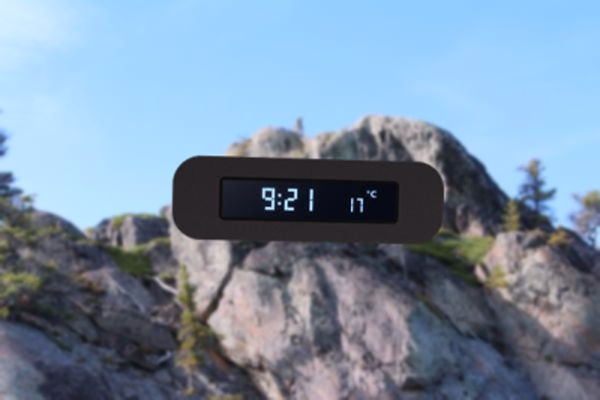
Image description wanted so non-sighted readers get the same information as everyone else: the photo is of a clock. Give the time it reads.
9:21
